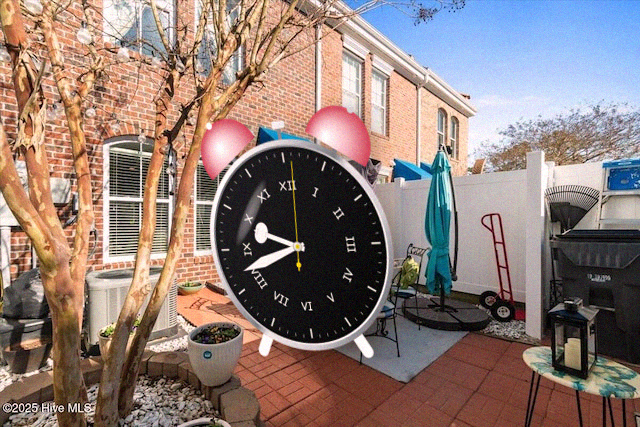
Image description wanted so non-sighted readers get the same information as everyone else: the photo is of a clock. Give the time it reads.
9:42:01
